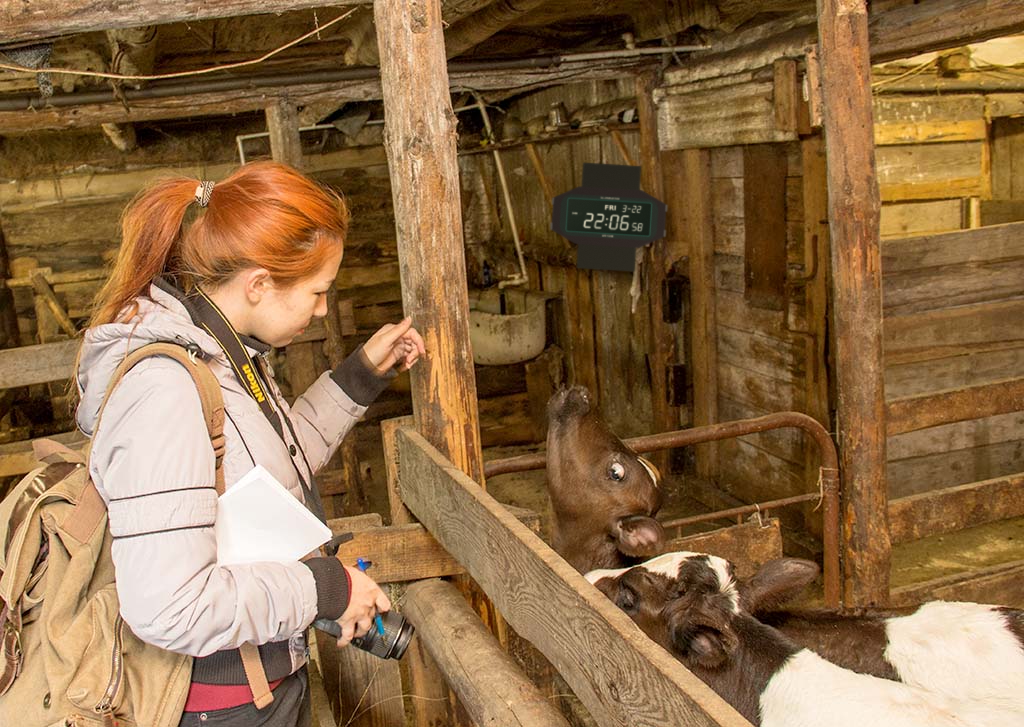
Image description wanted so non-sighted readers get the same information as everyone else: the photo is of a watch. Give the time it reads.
22:06
